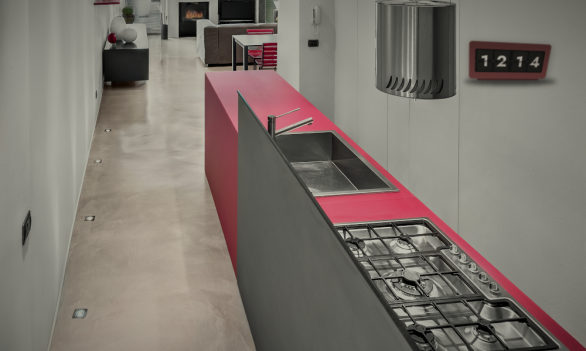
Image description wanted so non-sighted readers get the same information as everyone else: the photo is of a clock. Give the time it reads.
12:14
